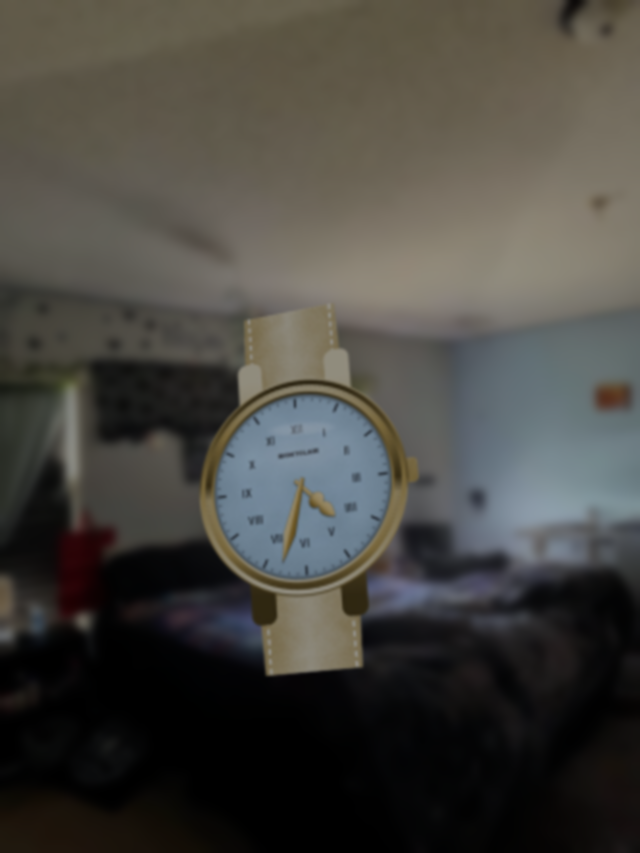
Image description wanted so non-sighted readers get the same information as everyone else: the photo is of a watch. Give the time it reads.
4:33
